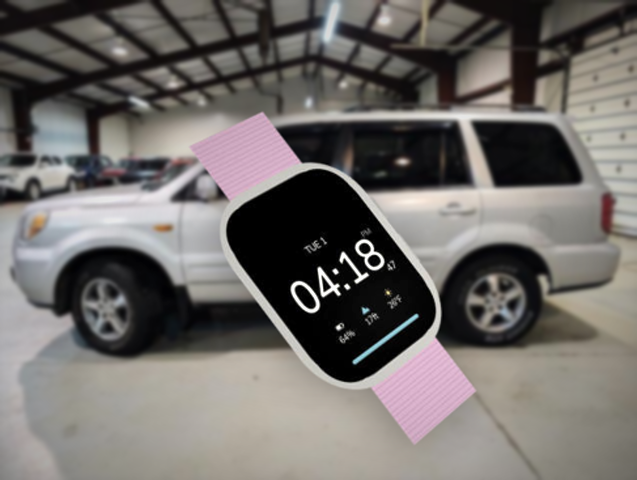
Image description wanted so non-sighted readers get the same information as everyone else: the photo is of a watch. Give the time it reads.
4:18:47
